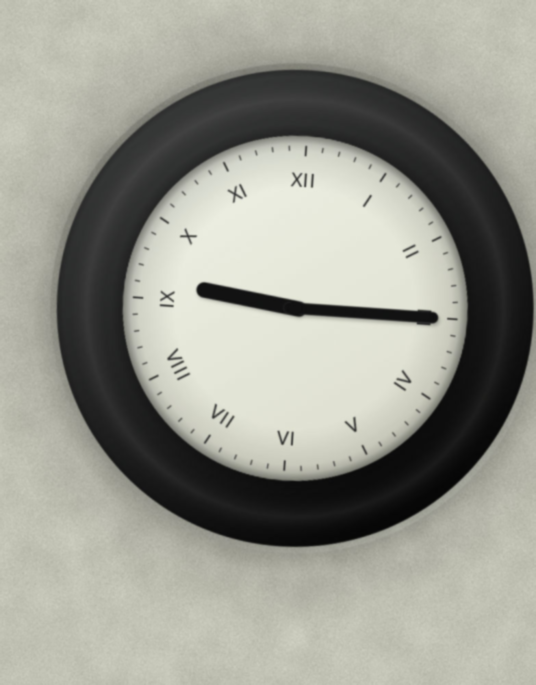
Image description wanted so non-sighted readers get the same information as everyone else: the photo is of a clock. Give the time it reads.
9:15
